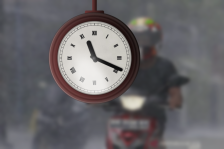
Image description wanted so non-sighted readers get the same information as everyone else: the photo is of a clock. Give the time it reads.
11:19
